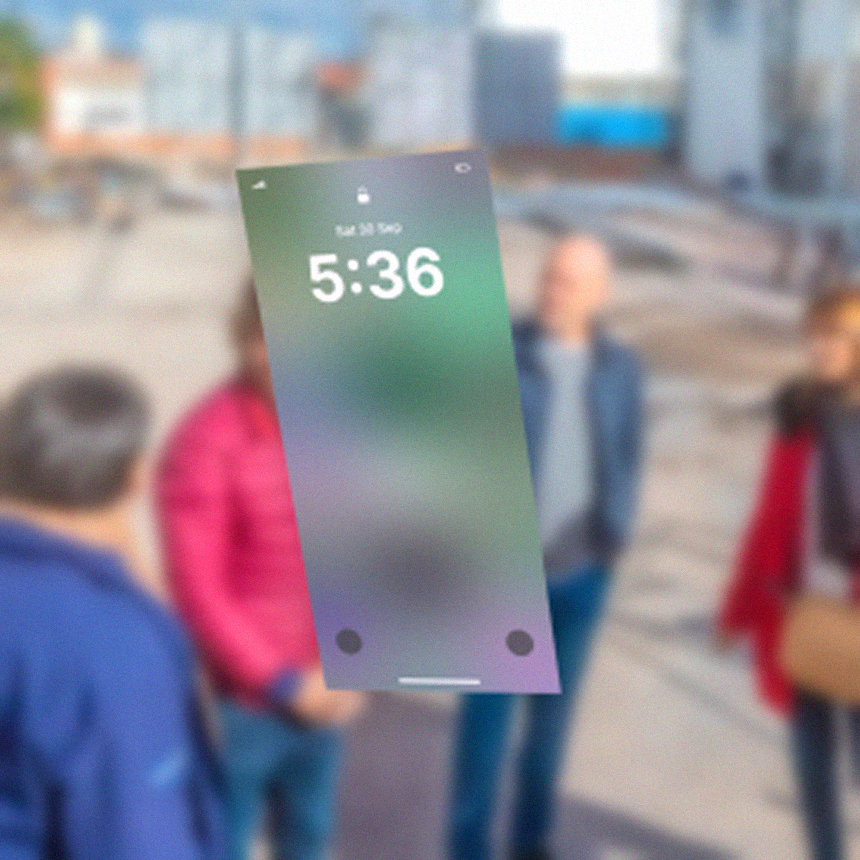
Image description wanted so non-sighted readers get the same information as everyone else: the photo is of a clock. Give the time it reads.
5:36
